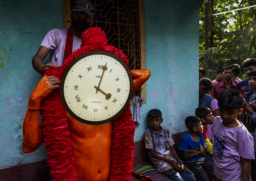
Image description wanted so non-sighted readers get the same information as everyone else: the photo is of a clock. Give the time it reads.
4:02
